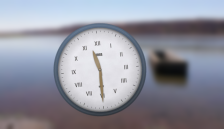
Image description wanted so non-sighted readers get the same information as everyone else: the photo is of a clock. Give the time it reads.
11:30
